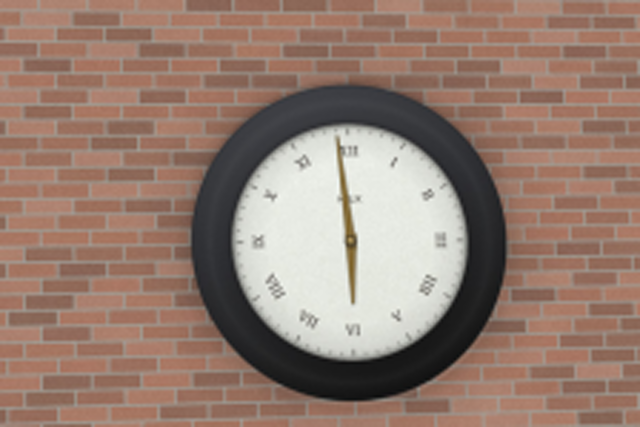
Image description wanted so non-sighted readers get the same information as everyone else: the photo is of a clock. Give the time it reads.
5:59
